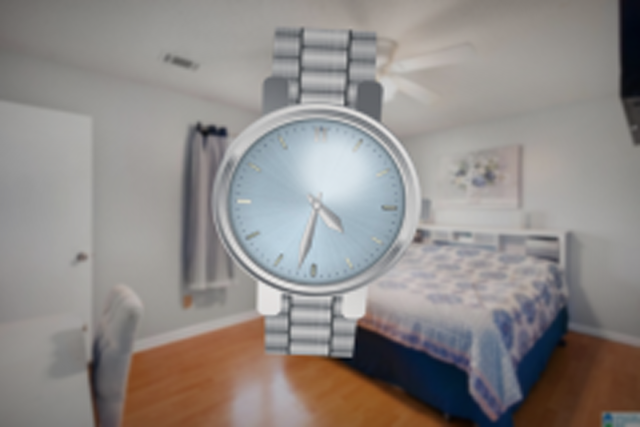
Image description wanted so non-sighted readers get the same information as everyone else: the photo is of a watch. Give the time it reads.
4:32
